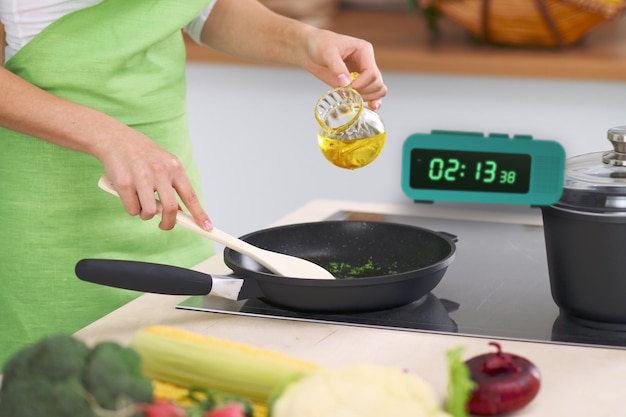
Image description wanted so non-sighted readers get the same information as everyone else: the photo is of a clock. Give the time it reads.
2:13:38
